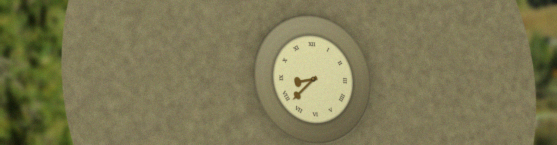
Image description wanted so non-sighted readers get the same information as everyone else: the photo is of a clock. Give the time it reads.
8:38
